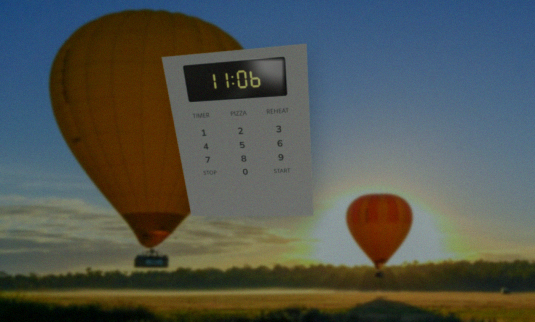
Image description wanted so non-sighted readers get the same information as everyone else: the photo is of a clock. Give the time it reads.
11:06
